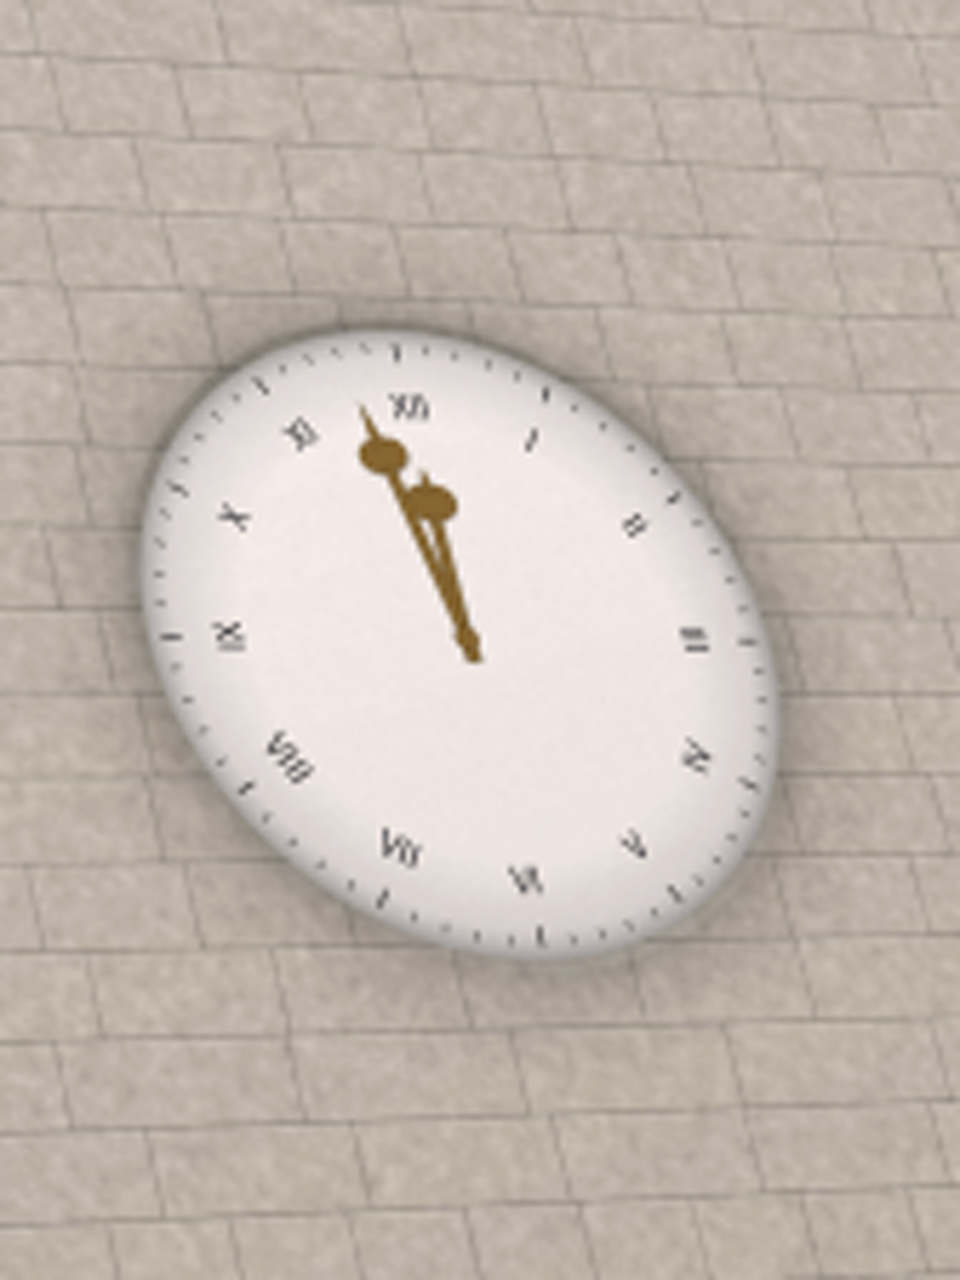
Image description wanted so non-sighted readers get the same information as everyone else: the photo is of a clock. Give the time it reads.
11:58
